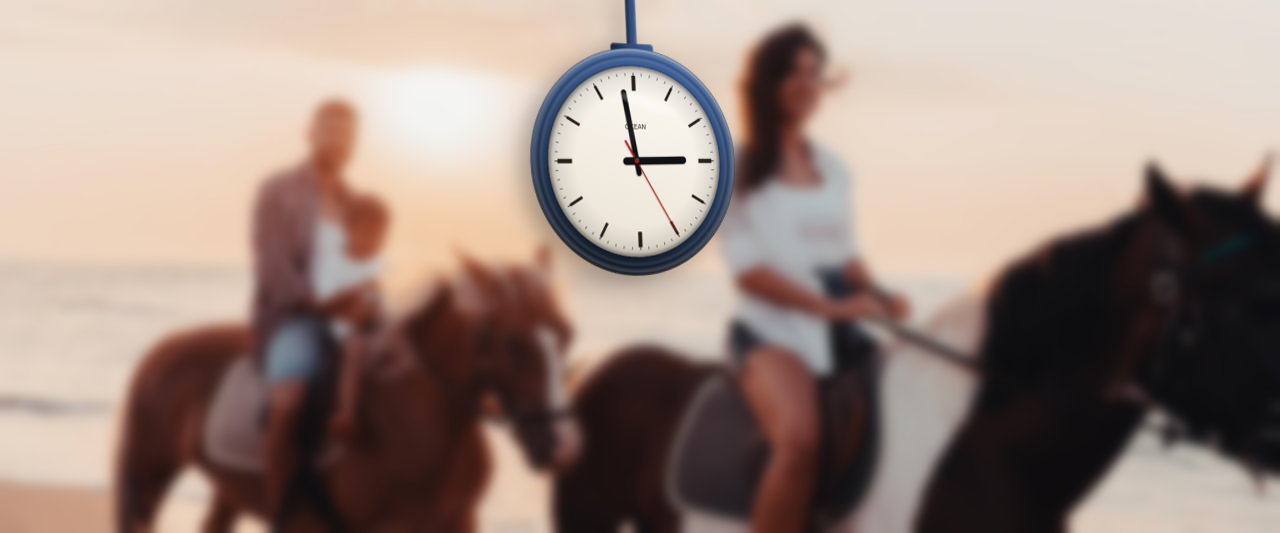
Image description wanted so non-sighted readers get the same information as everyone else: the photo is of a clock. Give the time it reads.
2:58:25
